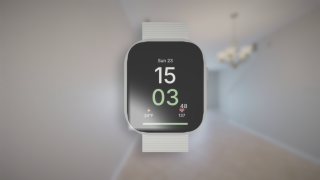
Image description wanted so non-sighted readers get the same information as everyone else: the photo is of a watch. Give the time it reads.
15:03
